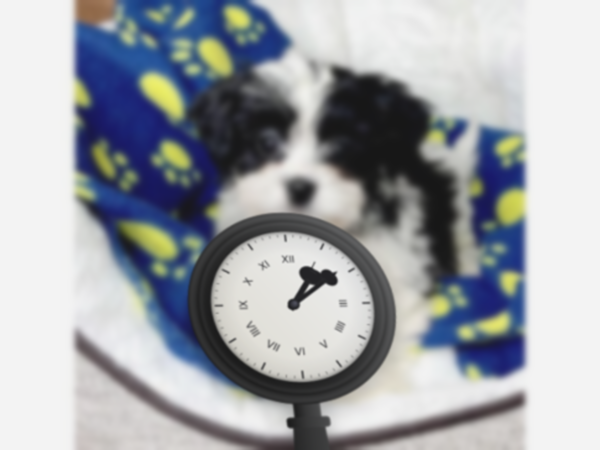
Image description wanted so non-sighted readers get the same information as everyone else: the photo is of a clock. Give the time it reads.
1:09
